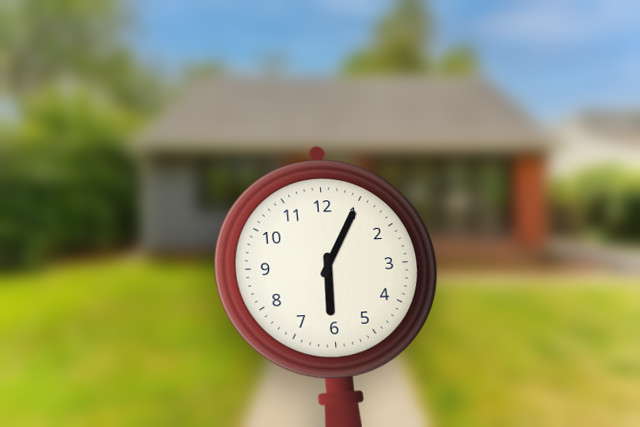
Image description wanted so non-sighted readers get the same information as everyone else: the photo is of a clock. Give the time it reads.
6:05
